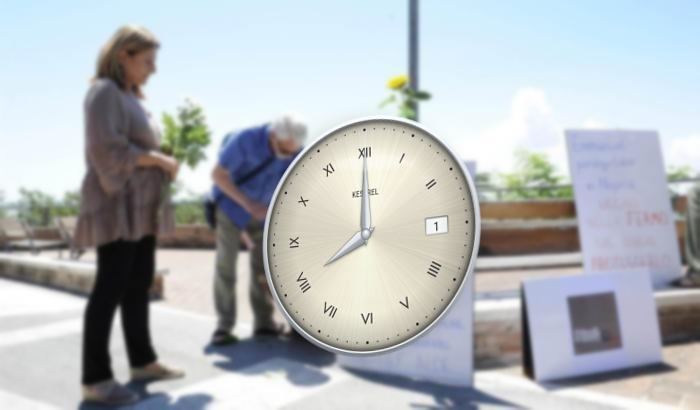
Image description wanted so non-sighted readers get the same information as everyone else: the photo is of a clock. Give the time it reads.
8:00
